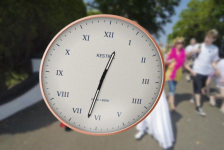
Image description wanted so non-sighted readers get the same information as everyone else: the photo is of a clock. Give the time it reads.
12:32
